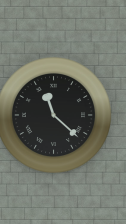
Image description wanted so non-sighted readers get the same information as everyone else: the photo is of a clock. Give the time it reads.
11:22
